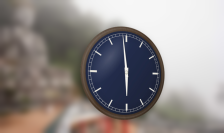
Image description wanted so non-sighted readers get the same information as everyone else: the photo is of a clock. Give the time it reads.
5:59
